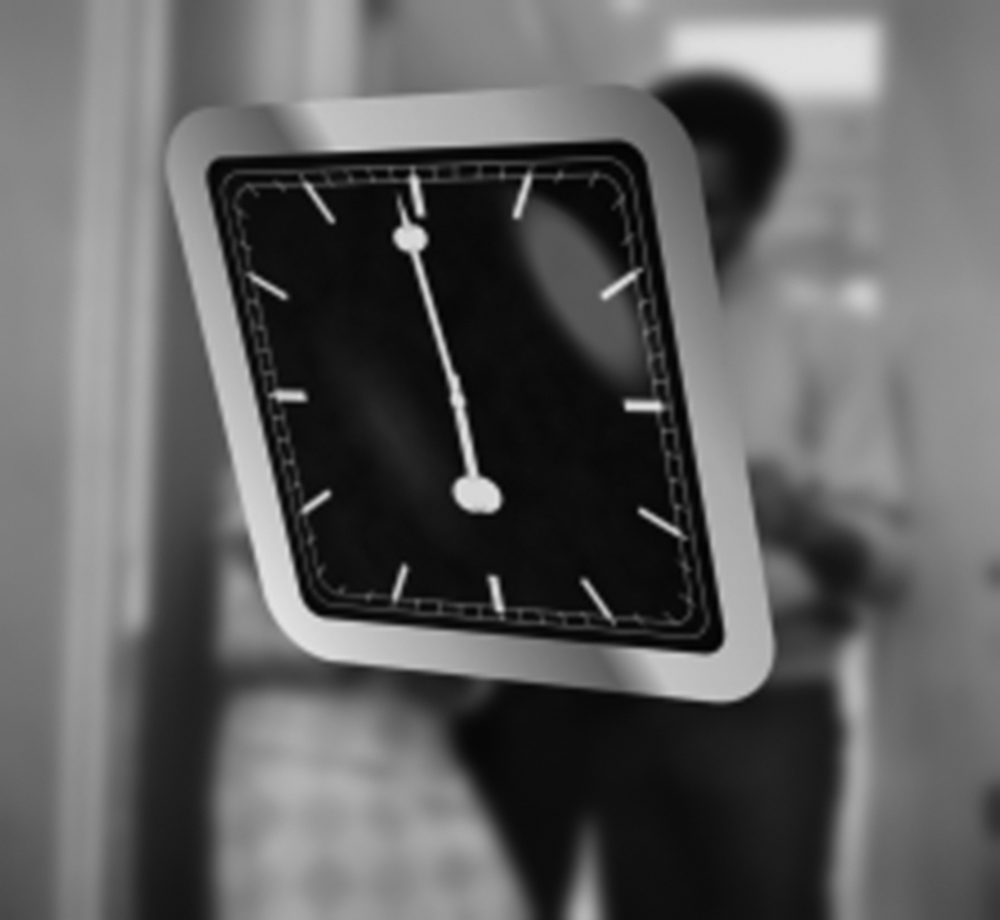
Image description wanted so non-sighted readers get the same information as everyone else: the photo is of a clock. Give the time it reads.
5:59
